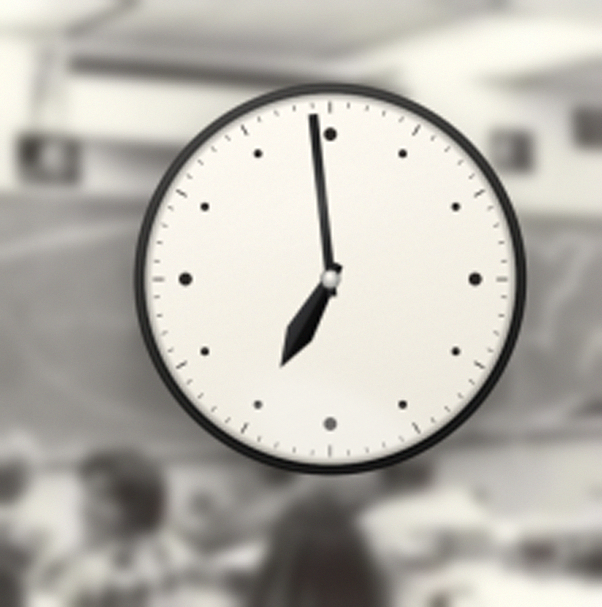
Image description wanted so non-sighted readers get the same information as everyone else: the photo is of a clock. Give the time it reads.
6:59
